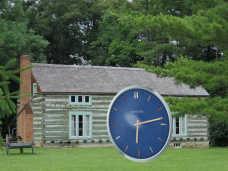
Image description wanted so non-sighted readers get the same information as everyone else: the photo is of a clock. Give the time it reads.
6:13
